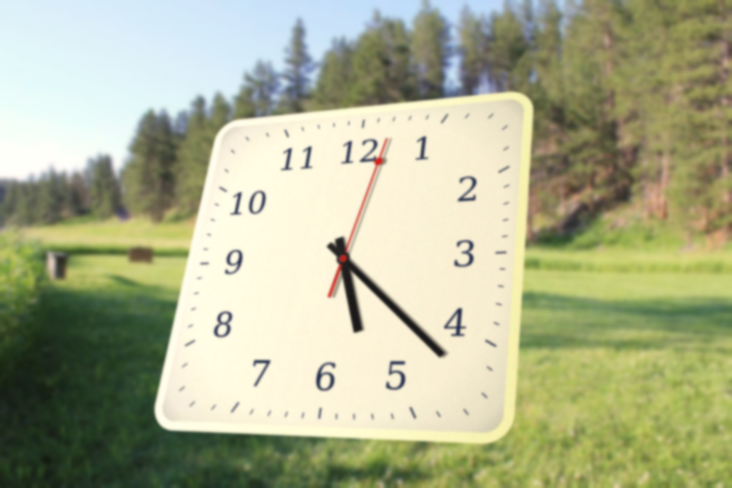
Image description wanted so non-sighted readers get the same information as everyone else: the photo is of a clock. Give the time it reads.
5:22:02
